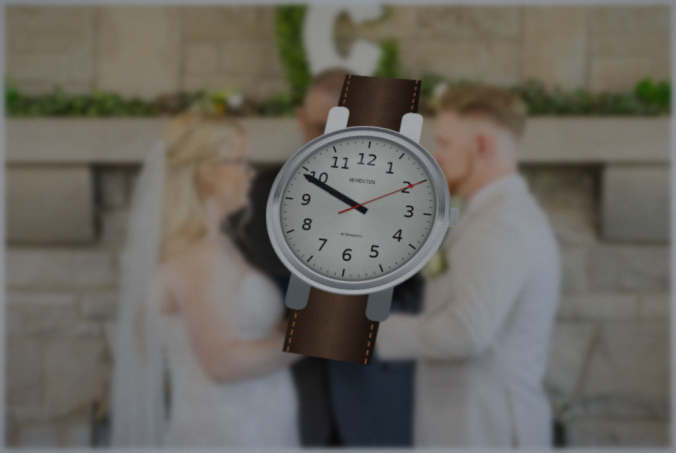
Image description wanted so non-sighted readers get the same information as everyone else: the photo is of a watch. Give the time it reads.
9:49:10
